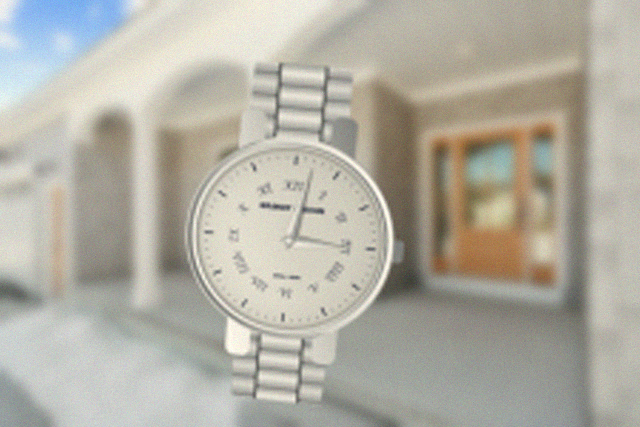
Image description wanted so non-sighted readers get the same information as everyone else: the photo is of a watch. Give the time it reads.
3:02
